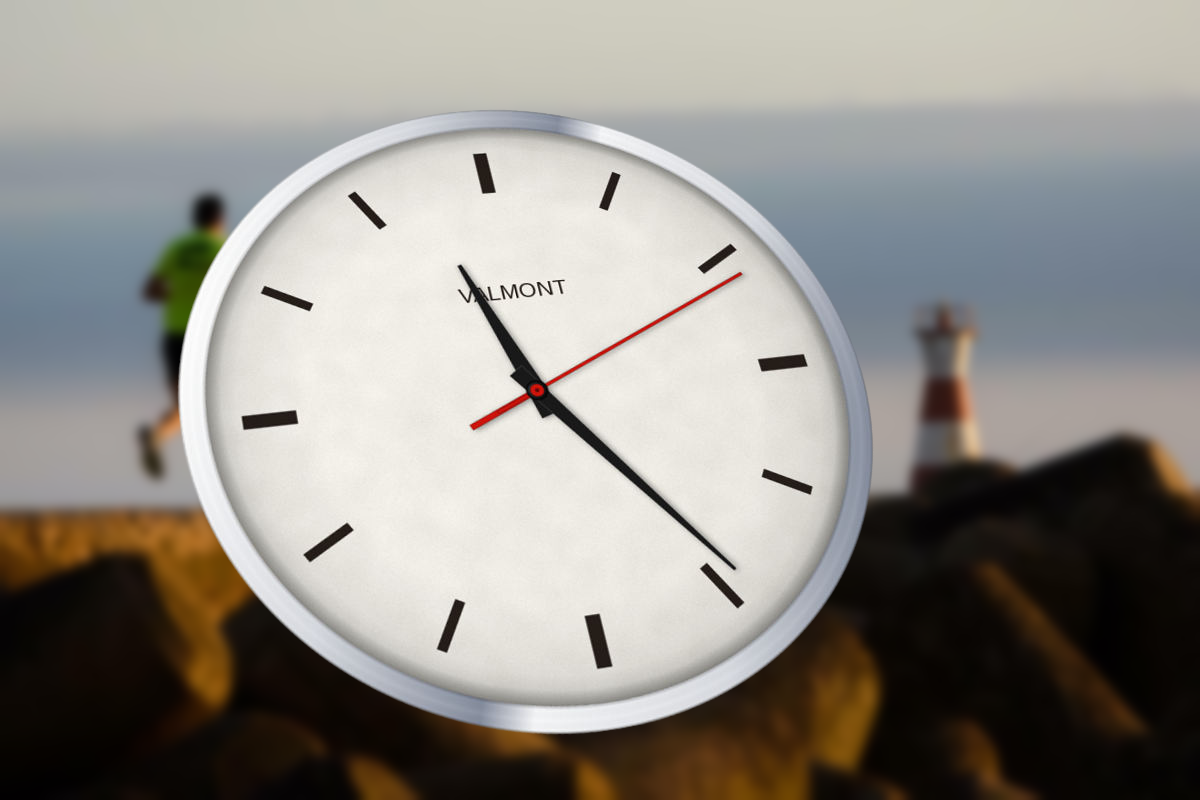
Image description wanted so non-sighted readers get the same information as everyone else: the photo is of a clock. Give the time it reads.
11:24:11
